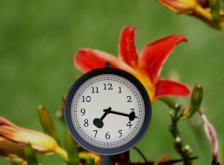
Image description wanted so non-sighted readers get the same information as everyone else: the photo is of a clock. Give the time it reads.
7:17
